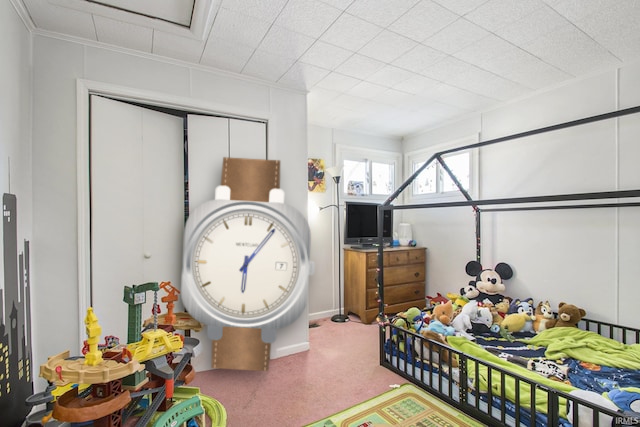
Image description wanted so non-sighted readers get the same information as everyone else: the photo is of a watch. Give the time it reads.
6:06
